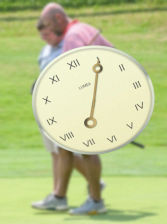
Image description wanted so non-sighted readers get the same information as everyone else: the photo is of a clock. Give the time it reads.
7:05
